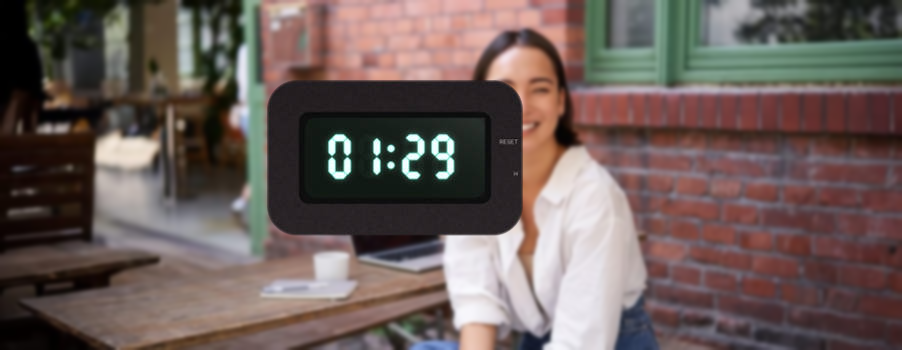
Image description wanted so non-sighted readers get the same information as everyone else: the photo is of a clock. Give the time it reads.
1:29
